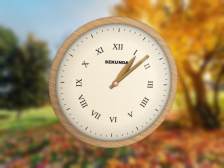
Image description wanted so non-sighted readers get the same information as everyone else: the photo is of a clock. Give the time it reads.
1:08
